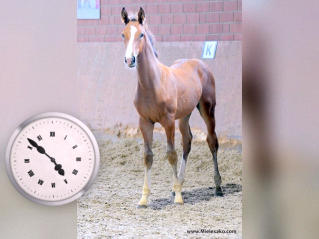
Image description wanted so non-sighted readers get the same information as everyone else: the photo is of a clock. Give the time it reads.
4:52
